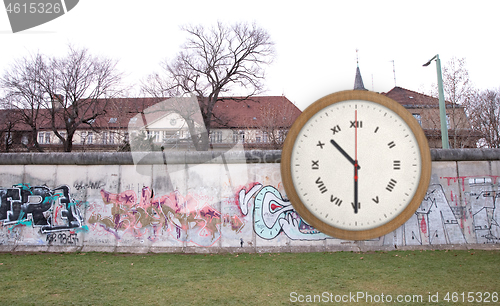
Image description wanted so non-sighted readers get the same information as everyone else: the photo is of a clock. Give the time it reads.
10:30:00
